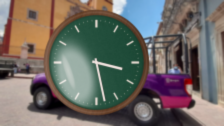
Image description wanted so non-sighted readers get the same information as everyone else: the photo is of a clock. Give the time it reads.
3:28
